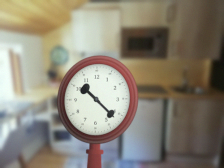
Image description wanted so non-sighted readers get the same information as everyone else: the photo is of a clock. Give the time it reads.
10:22
